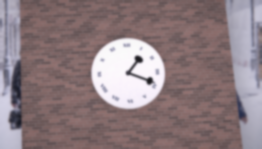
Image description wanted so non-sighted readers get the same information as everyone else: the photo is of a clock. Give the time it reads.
1:19
